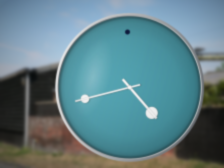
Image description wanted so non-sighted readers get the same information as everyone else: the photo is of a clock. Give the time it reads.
4:43
